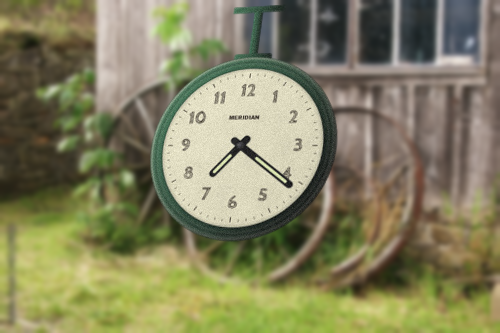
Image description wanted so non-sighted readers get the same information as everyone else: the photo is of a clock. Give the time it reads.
7:21
